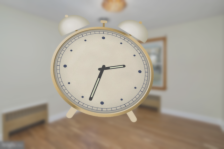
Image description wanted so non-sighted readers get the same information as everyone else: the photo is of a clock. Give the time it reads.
2:33
